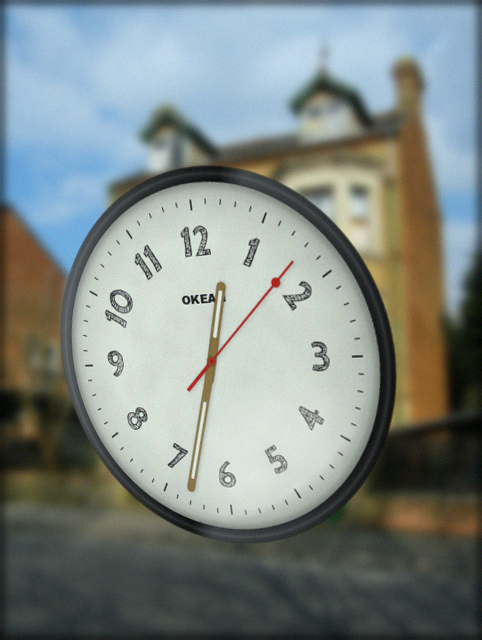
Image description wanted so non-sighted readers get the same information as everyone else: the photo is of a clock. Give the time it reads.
12:33:08
